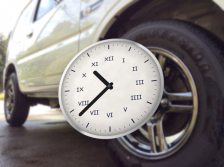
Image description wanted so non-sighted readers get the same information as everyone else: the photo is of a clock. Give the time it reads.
10:38
